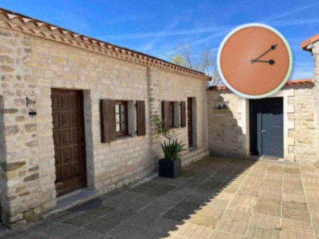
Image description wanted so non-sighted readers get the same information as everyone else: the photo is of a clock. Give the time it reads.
3:09
